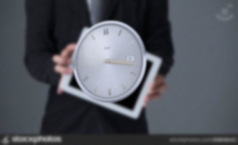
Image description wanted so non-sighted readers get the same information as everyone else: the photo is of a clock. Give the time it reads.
3:17
